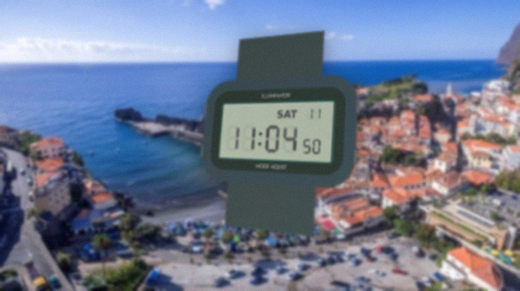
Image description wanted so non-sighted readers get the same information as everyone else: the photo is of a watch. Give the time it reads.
11:04:50
